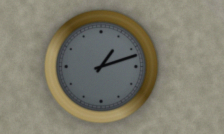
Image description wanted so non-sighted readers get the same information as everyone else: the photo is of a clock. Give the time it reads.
1:12
